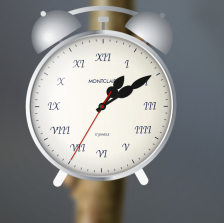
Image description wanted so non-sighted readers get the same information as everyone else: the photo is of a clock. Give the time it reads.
1:09:35
